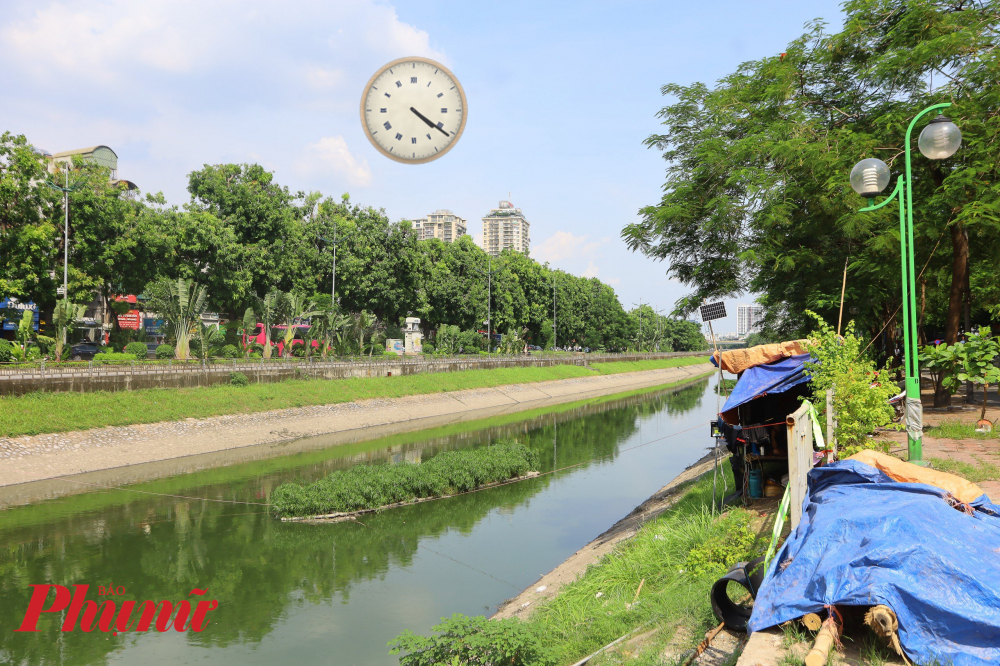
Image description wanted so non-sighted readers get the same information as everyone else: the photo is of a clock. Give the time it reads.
4:21
